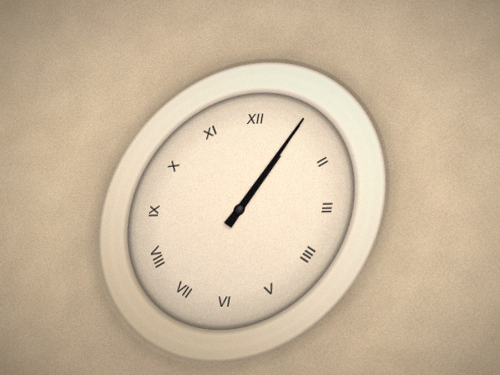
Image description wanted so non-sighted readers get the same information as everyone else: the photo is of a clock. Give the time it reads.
1:05
